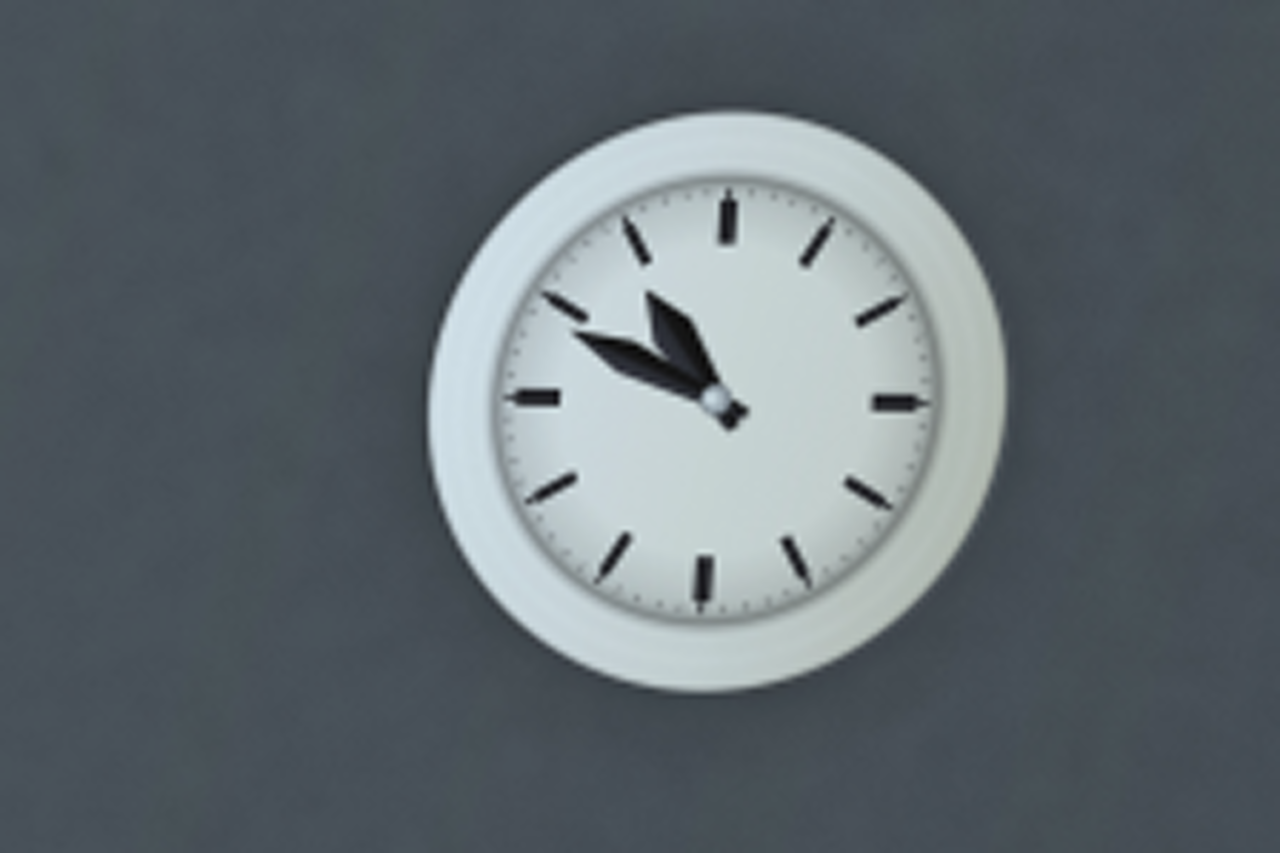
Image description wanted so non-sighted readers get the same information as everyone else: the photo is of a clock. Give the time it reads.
10:49
